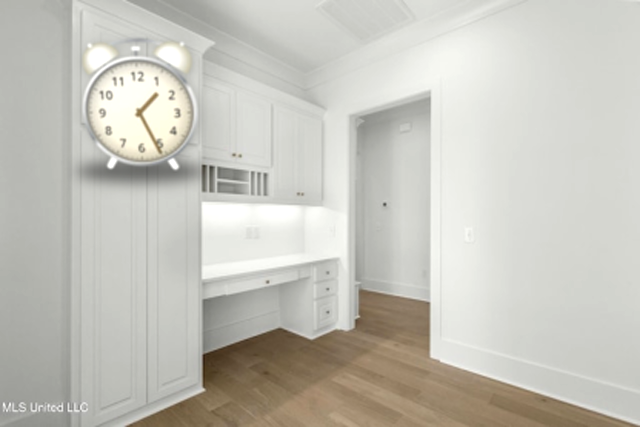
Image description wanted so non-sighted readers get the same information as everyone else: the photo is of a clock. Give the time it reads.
1:26
